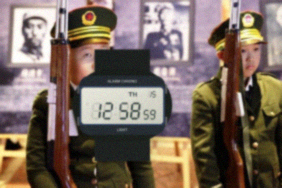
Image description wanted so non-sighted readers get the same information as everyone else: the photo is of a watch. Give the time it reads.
12:58:59
